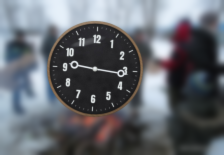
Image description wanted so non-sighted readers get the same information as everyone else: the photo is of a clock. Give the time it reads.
9:16
